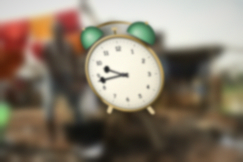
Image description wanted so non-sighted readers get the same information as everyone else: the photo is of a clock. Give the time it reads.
9:43
